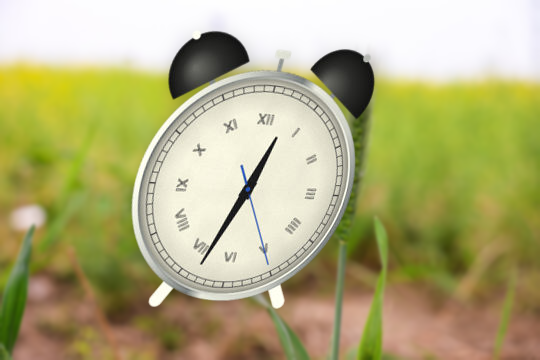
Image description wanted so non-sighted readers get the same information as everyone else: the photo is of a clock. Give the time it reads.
12:33:25
